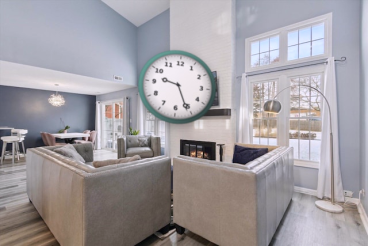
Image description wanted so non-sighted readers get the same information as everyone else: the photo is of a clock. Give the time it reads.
9:26
